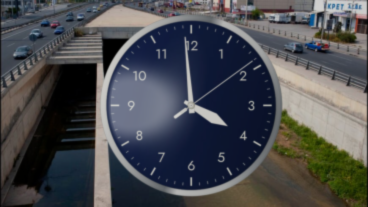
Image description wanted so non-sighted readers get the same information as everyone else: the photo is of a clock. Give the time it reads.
3:59:09
